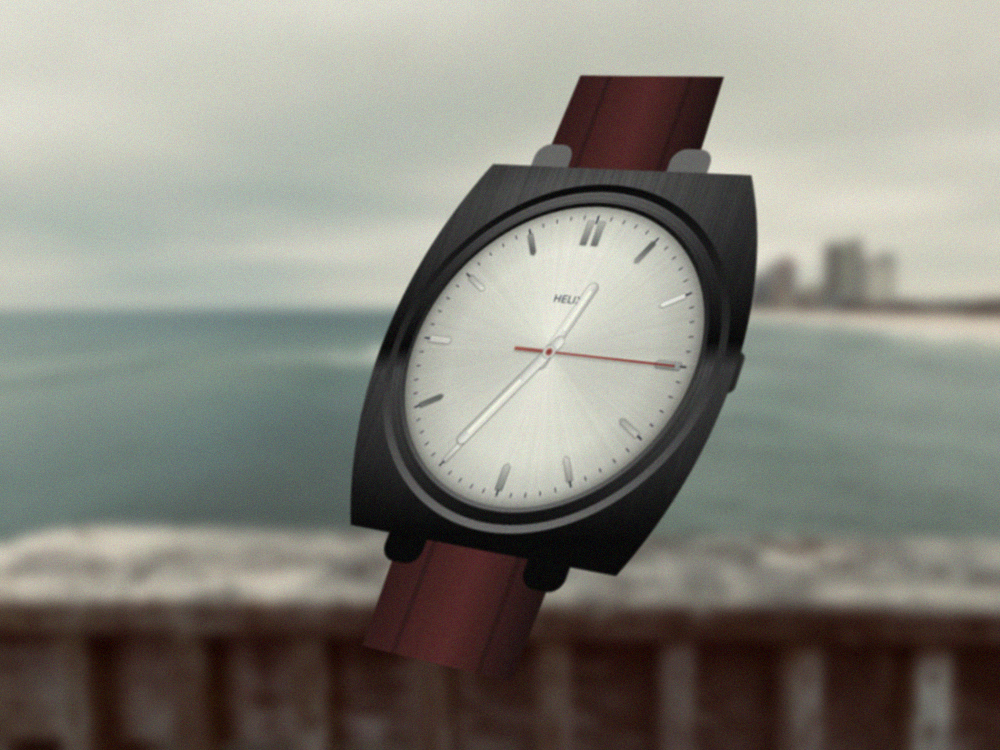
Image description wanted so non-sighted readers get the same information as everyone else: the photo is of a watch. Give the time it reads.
12:35:15
